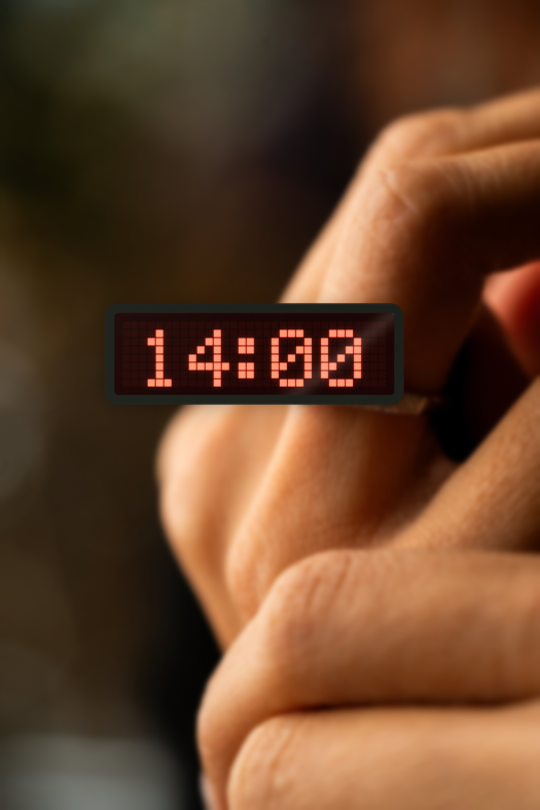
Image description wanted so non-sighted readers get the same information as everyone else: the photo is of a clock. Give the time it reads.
14:00
